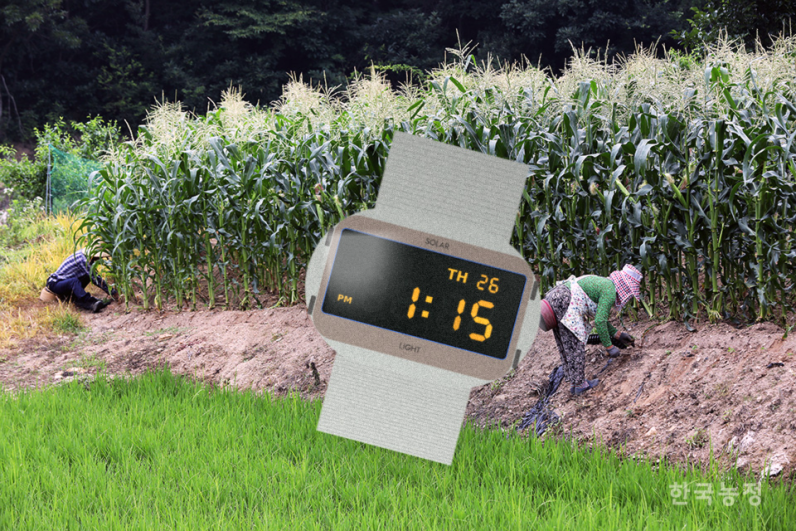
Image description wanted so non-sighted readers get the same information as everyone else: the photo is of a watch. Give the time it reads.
1:15
